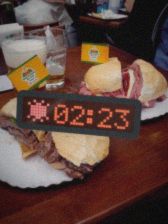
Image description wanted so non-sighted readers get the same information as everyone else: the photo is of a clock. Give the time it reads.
2:23
